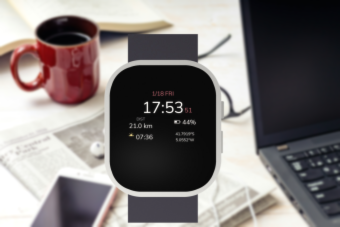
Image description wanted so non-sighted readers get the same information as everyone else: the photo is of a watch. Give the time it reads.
17:53
